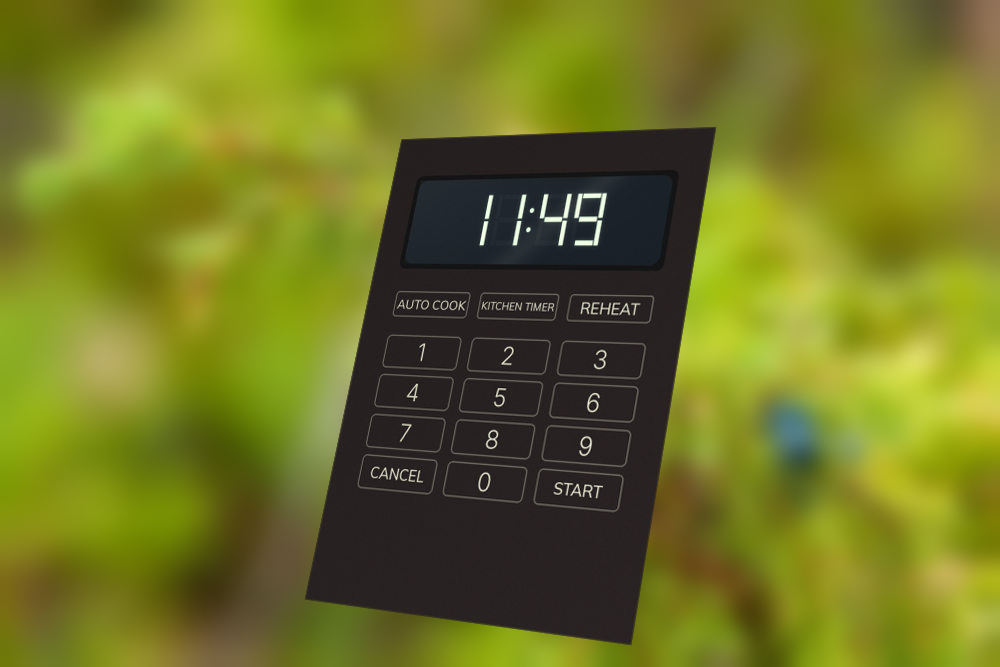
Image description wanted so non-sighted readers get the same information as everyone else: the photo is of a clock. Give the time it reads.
11:49
